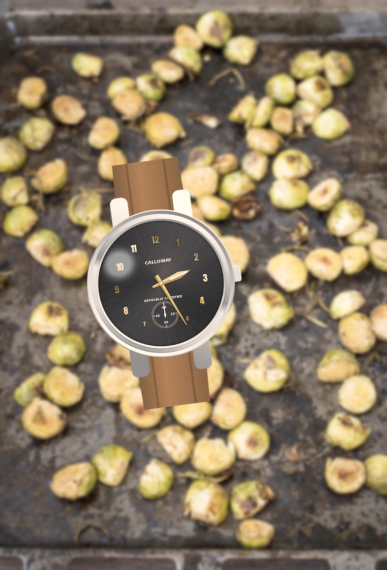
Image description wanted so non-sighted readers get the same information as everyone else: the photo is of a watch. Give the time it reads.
2:26
